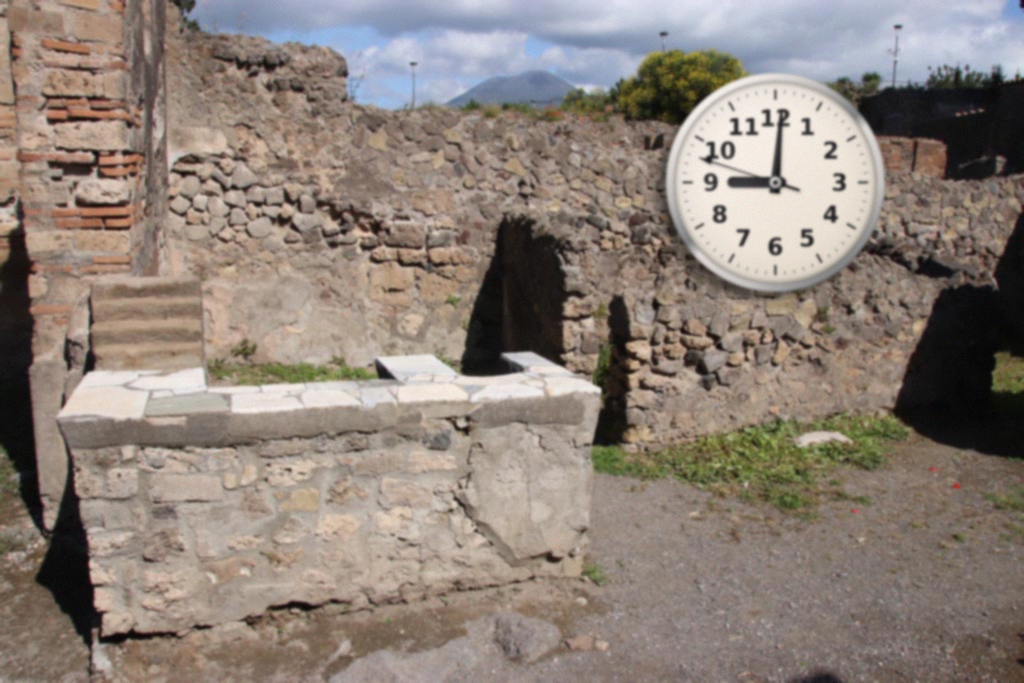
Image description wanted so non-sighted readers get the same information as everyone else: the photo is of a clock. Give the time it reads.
9:00:48
